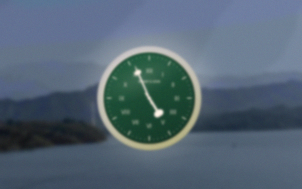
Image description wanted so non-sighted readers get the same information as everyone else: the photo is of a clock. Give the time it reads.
4:56
